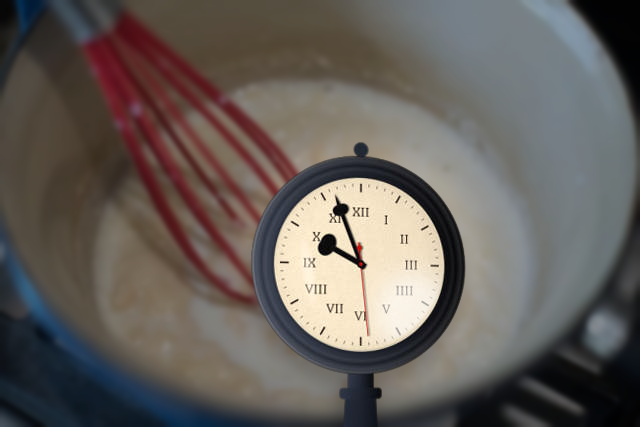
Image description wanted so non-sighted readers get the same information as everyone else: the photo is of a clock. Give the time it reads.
9:56:29
